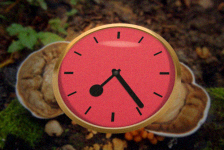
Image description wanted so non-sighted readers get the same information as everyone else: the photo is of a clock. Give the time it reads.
7:24
